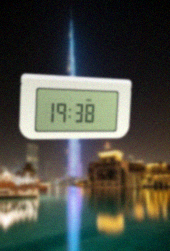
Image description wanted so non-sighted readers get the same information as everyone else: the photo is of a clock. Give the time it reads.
19:38
